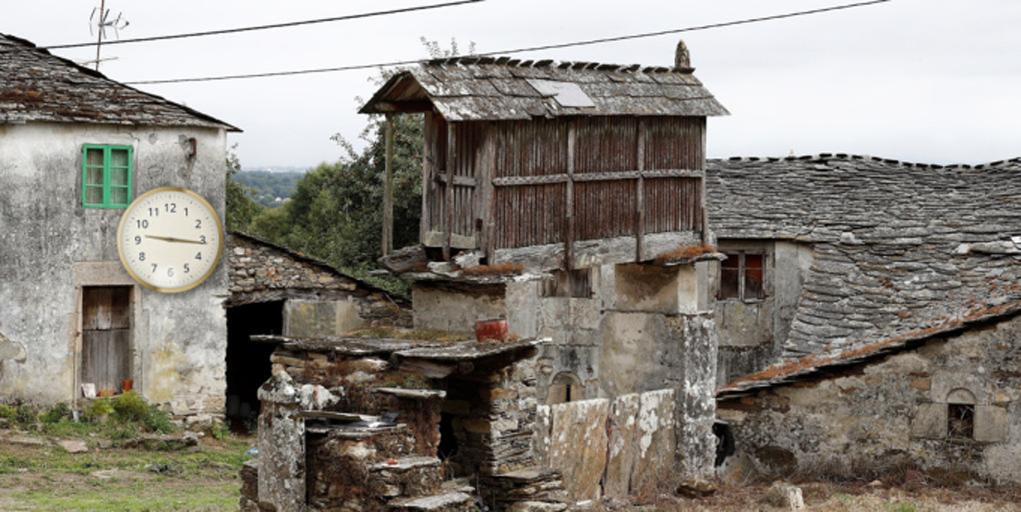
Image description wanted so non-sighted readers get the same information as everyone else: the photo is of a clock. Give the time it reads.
9:16
